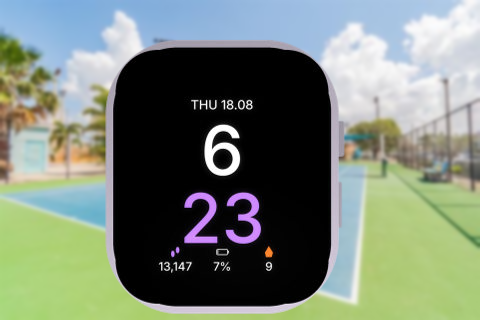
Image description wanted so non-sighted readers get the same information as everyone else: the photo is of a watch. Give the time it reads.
6:23
